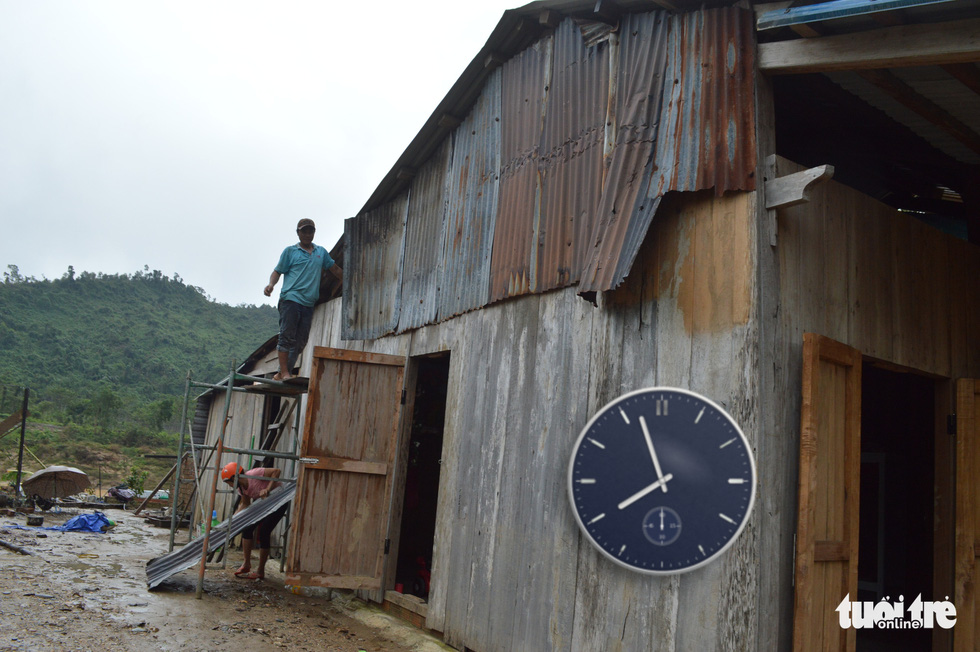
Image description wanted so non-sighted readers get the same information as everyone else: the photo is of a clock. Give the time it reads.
7:57
